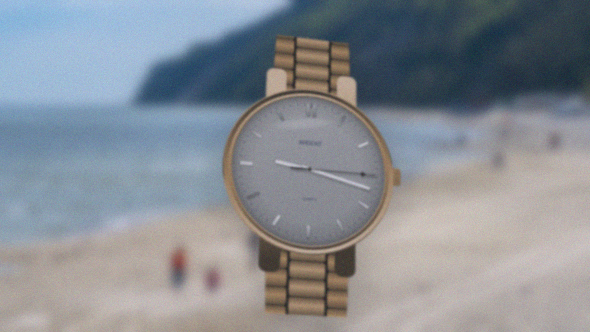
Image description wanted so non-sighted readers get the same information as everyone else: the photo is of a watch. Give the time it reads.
9:17:15
